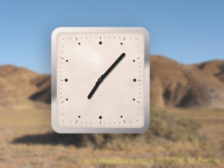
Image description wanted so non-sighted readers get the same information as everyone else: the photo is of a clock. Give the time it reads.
7:07
